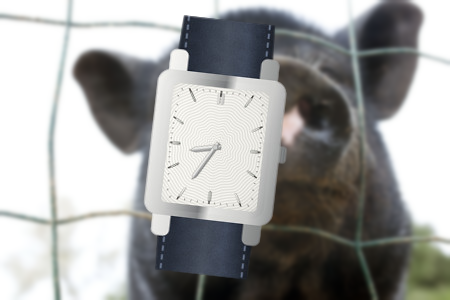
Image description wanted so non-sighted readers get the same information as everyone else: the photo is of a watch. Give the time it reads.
8:35
